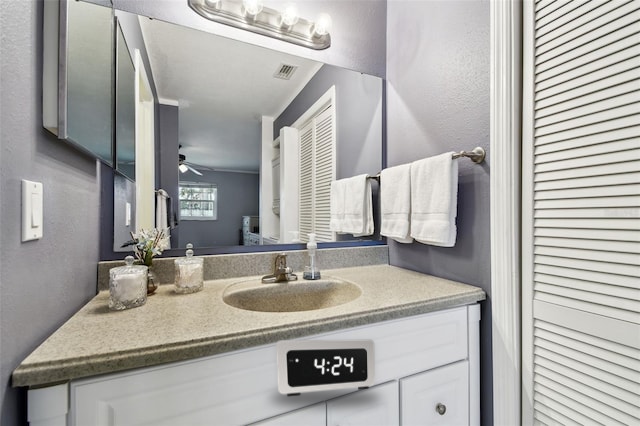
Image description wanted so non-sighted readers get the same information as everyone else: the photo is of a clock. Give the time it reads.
4:24
